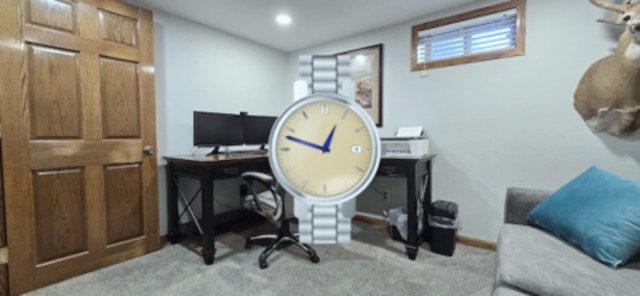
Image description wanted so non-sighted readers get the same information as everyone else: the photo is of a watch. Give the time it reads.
12:48
